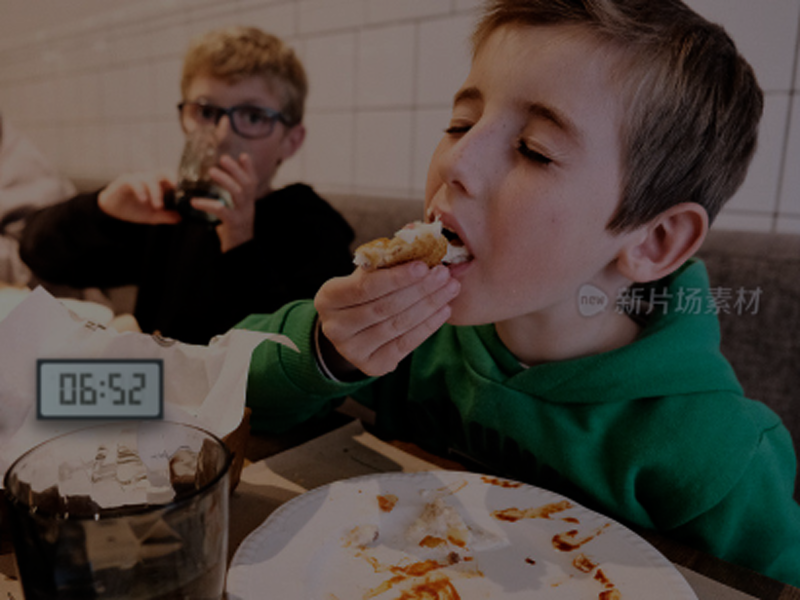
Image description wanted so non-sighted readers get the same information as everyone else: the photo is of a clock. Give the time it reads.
6:52
